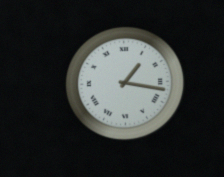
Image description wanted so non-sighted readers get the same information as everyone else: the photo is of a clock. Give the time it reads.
1:17
